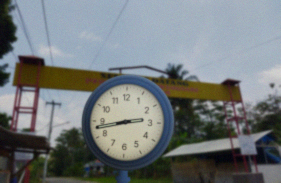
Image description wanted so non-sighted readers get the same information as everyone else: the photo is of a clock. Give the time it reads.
2:43
